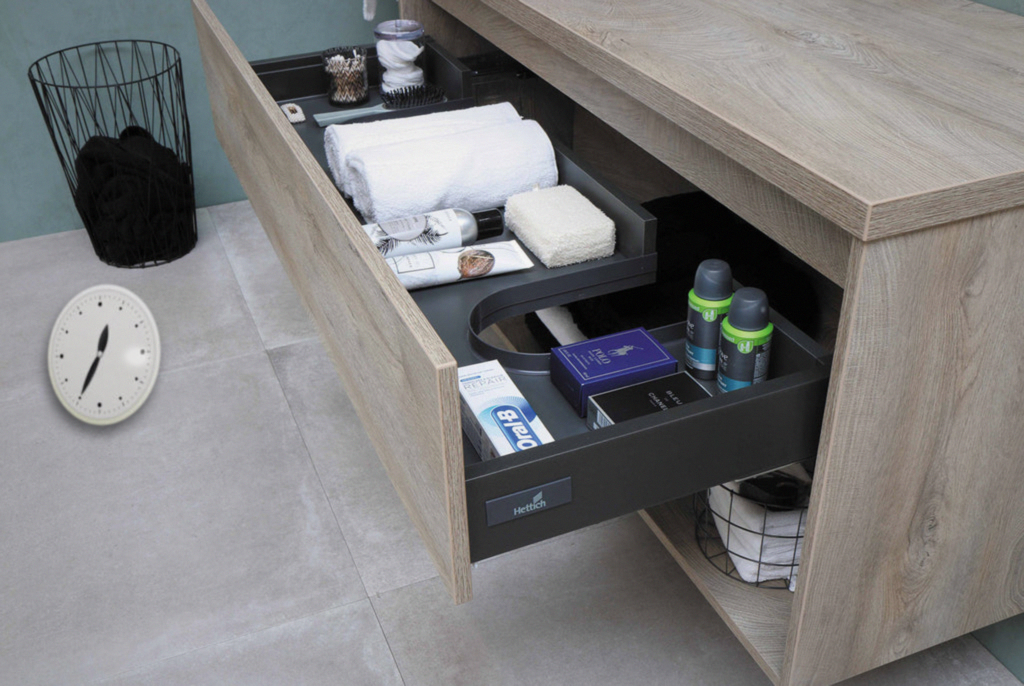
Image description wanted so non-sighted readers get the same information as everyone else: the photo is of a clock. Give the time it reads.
12:35
